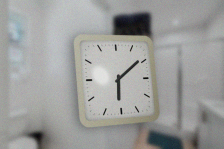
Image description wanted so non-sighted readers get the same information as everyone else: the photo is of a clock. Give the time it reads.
6:09
